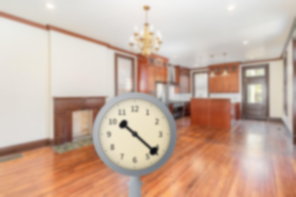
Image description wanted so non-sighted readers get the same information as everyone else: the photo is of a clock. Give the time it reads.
10:22
